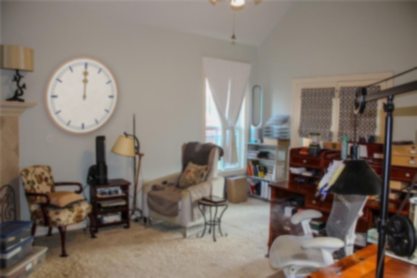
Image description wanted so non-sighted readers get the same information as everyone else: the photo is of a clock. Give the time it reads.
12:00
